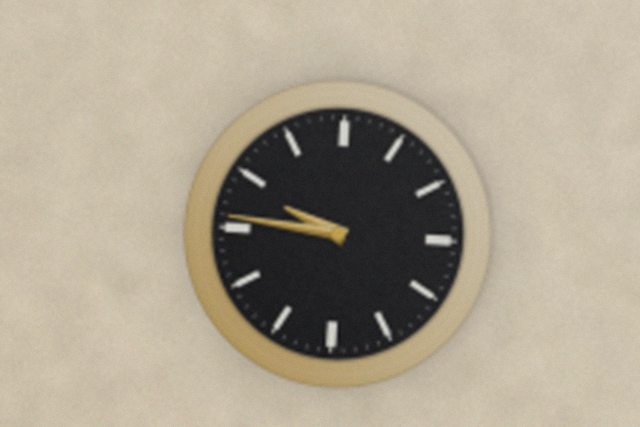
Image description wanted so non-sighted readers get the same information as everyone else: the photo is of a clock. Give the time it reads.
9:46
